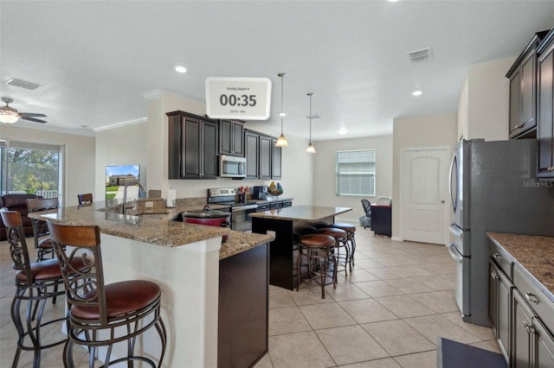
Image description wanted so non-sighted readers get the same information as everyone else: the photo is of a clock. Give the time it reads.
0:35
